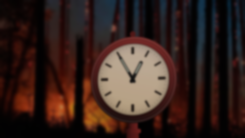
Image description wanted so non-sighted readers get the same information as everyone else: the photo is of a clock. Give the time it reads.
12:55
